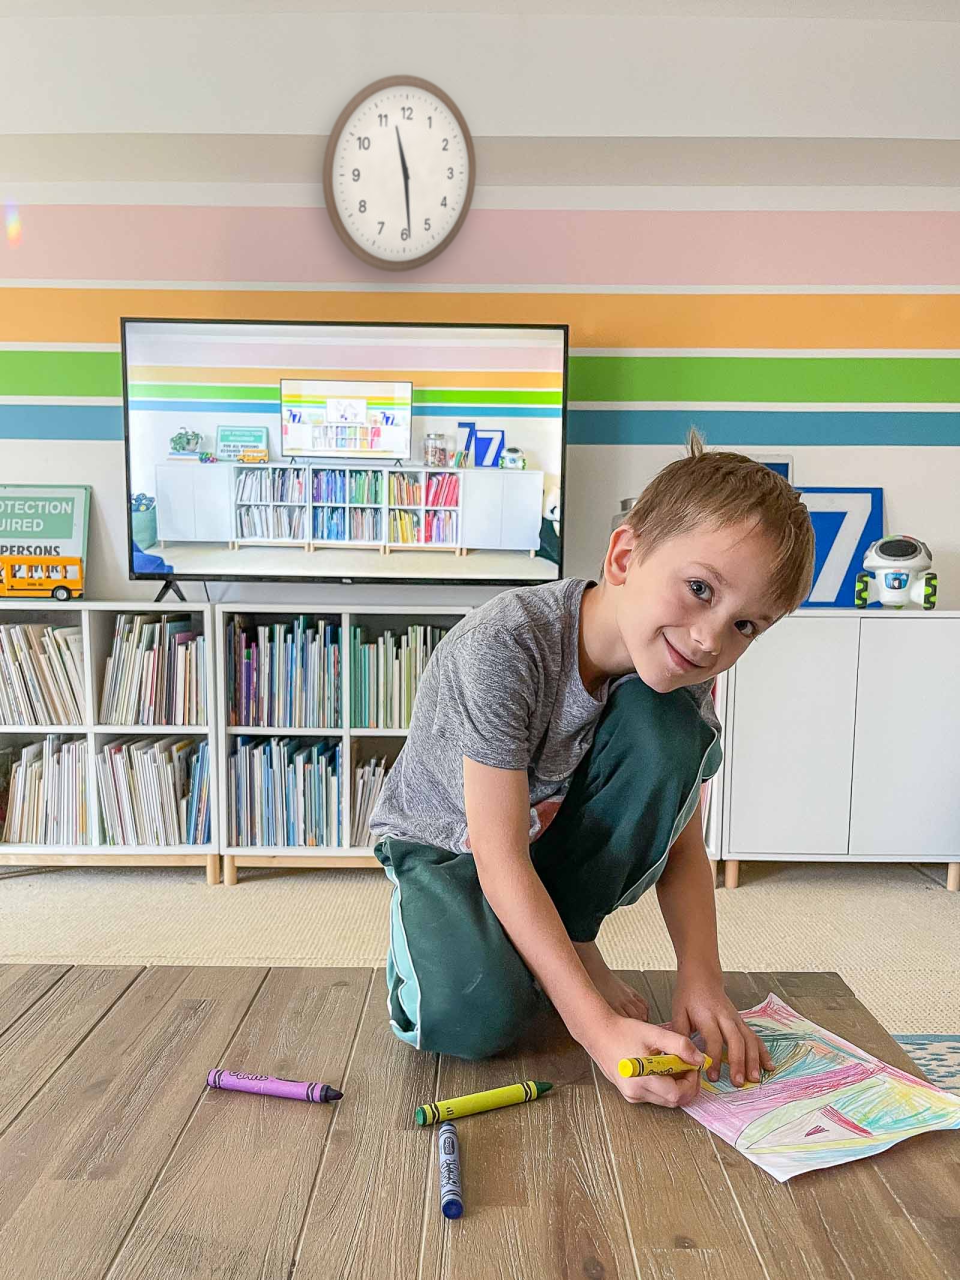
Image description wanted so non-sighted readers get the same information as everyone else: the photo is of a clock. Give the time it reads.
11:29
